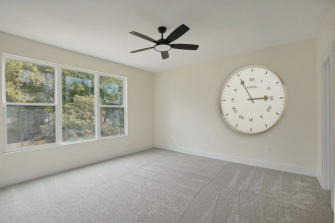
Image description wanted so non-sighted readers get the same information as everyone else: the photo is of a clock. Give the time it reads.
2:55
